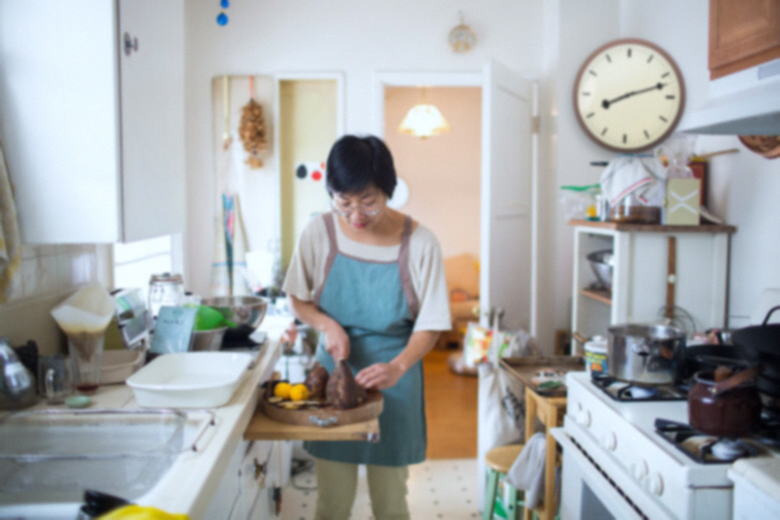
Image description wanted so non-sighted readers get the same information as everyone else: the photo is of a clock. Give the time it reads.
8:12
